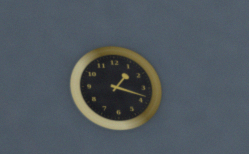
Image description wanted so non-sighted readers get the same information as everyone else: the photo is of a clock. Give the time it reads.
1:18
